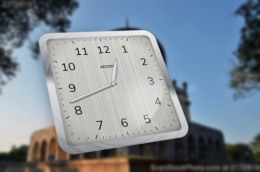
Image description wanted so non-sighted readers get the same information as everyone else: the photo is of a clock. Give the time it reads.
12:42
